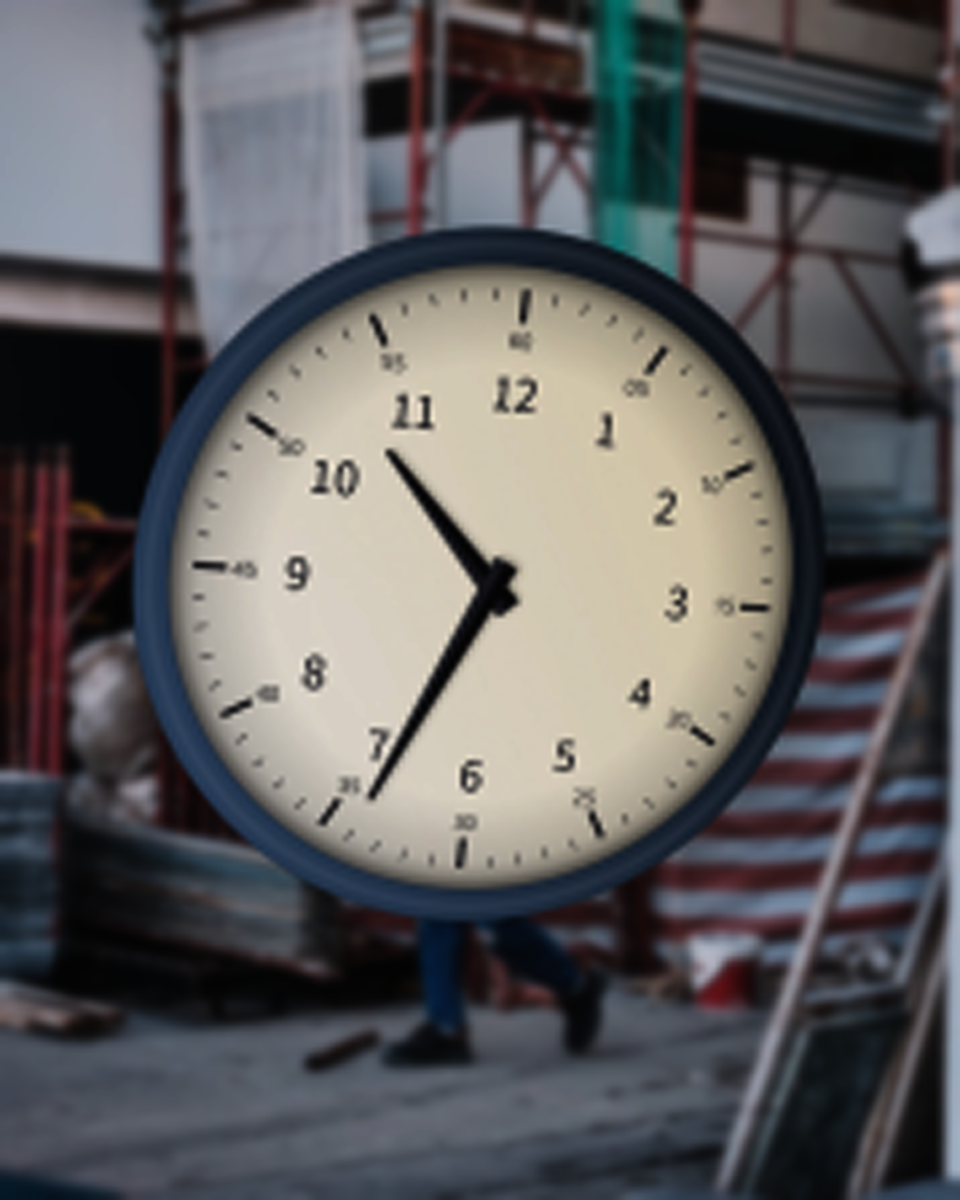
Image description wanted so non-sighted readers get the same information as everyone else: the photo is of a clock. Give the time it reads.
10:34
